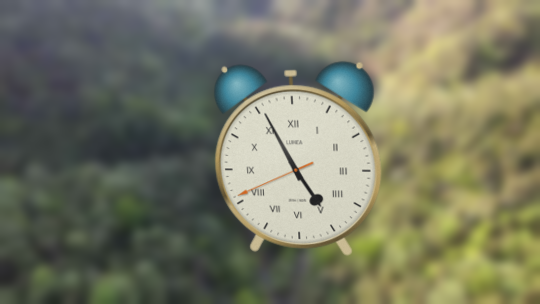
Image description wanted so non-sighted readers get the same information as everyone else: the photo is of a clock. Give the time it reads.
4:55:41
